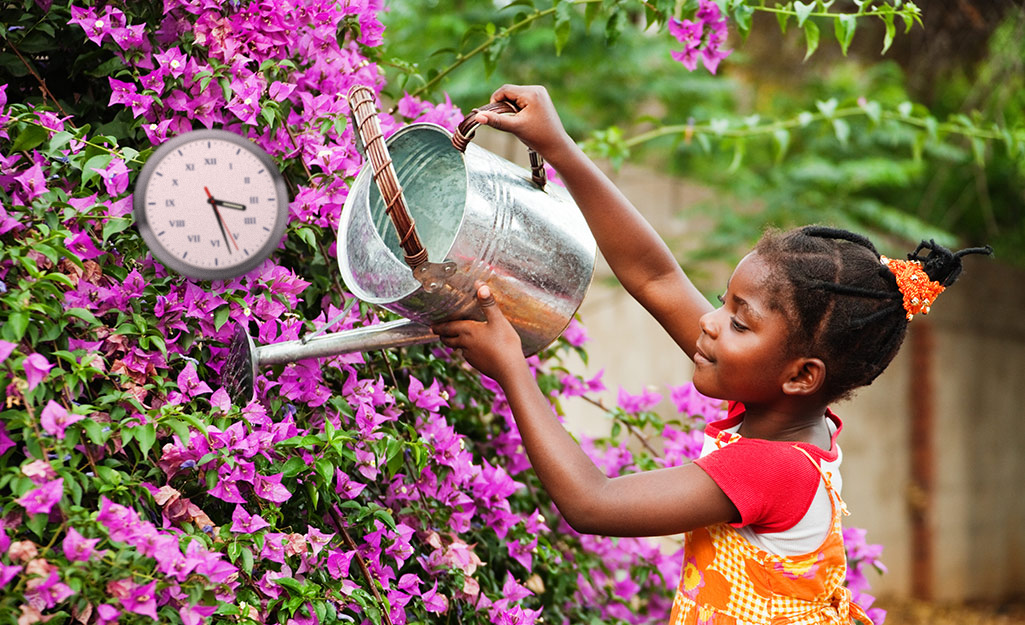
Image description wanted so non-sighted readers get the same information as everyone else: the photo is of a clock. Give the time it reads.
3:27:26
